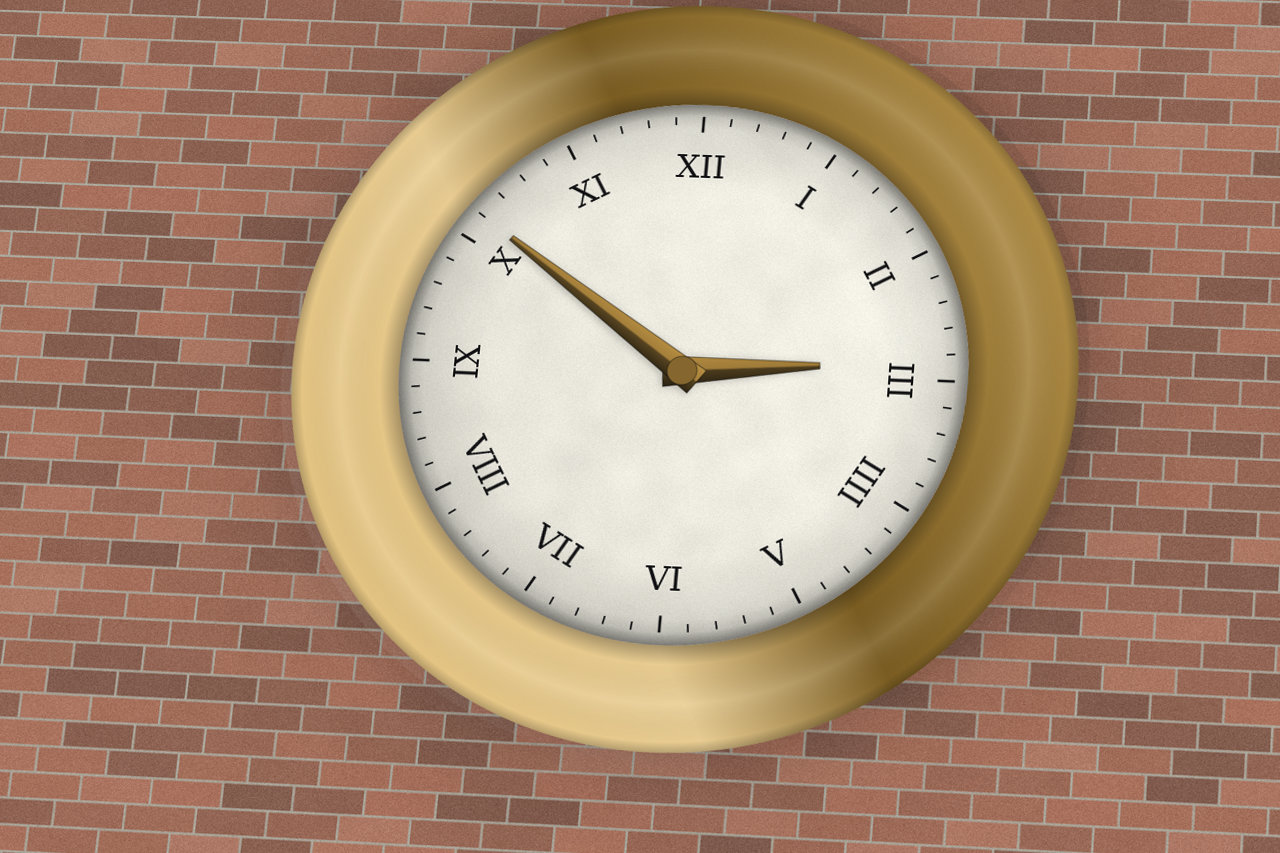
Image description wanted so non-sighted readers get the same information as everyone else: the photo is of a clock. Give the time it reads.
2:51
